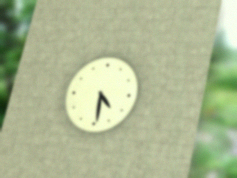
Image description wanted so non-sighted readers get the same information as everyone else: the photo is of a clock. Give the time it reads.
4:29
